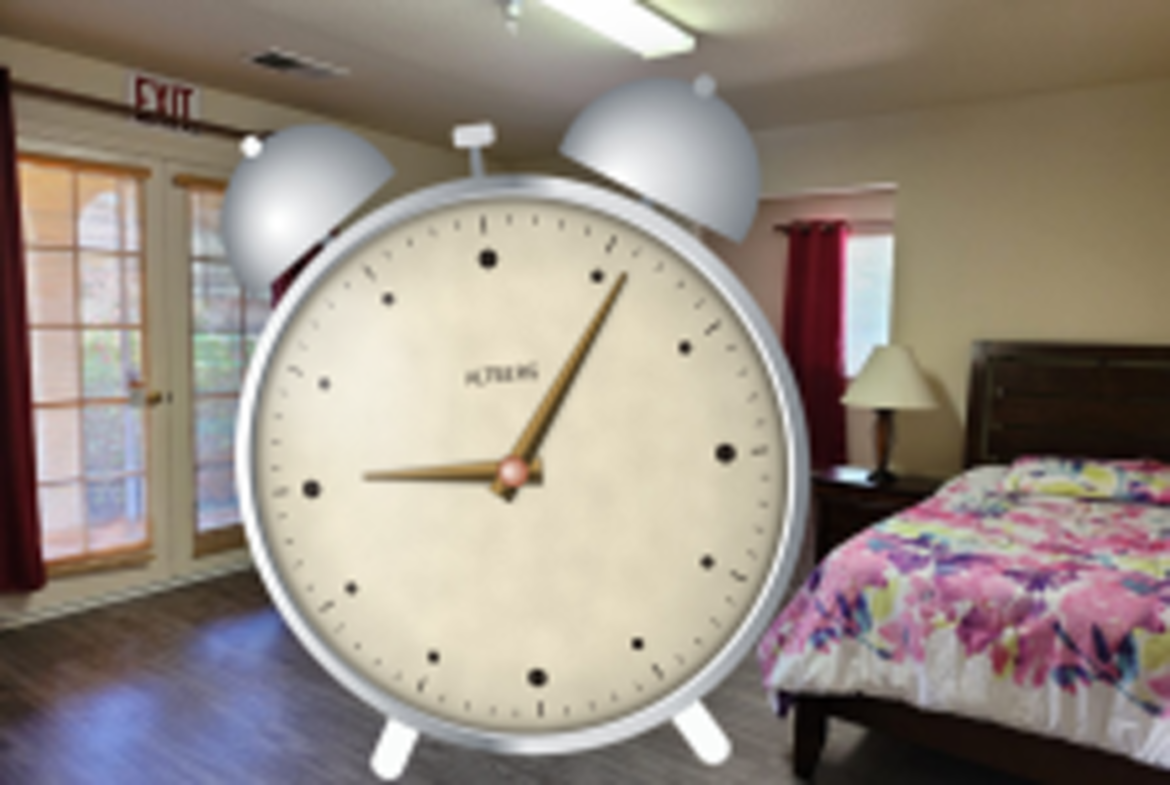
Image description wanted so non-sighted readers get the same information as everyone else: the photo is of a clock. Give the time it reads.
9:06
